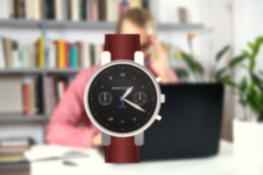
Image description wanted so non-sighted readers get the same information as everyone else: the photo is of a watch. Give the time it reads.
1:20
